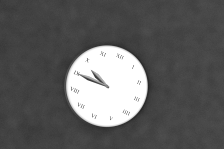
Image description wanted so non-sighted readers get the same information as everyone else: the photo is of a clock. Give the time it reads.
9:45
